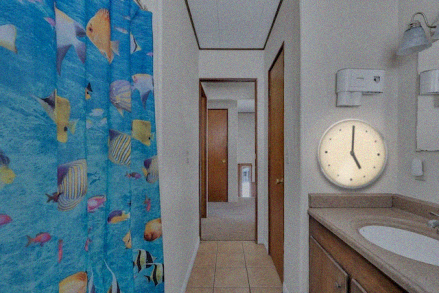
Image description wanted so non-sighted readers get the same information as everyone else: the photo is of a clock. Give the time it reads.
5:00
